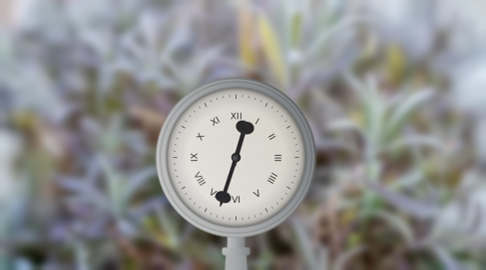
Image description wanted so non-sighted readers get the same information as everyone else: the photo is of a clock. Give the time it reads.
12:33
